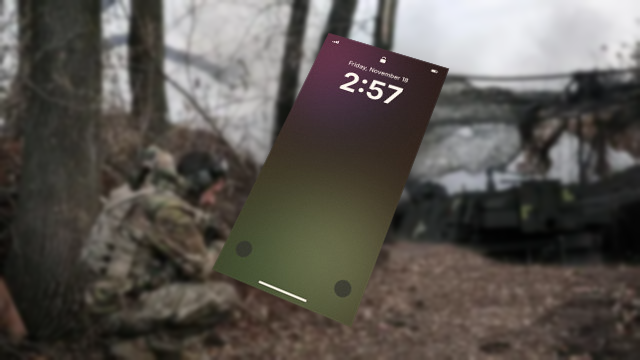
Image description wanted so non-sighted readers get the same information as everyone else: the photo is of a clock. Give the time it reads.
2:57
